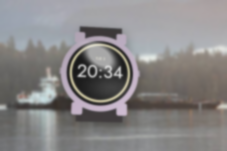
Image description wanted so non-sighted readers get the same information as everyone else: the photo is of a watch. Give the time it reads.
20:34
